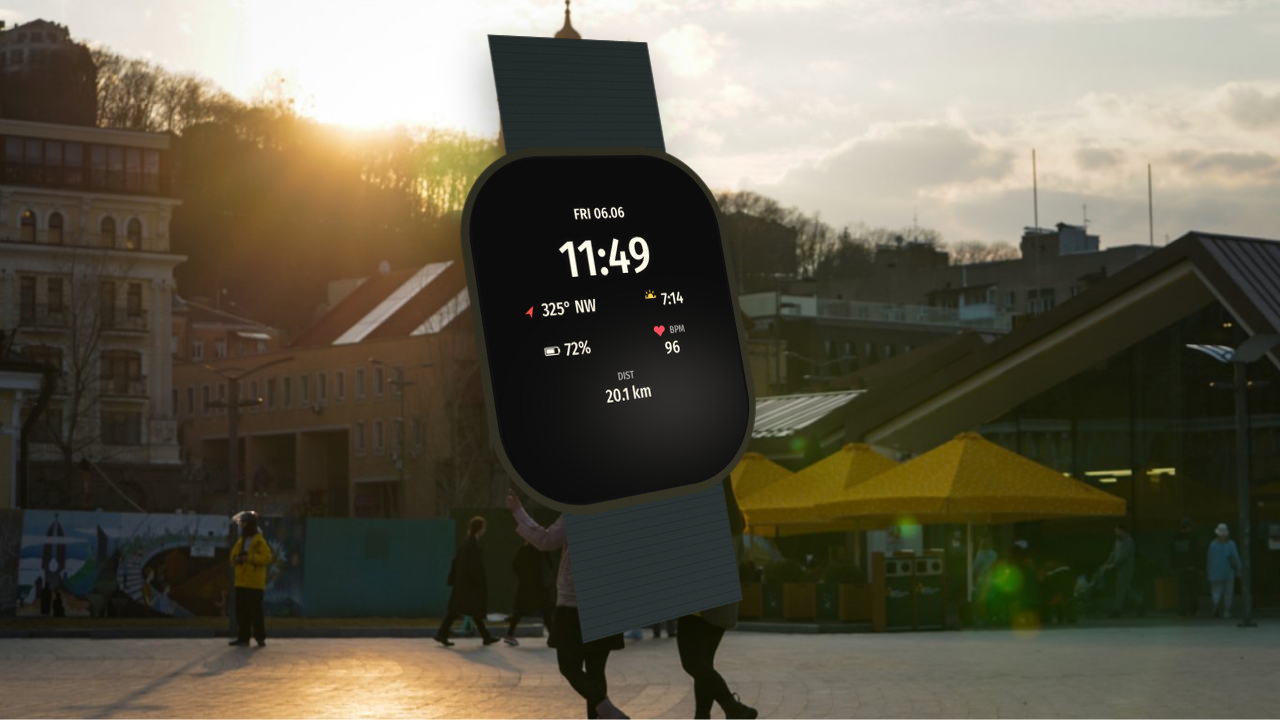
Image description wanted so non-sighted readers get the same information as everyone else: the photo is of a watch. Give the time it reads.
11:49
